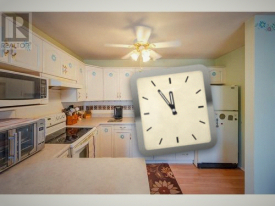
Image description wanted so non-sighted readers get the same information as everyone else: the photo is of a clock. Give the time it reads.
11:55
